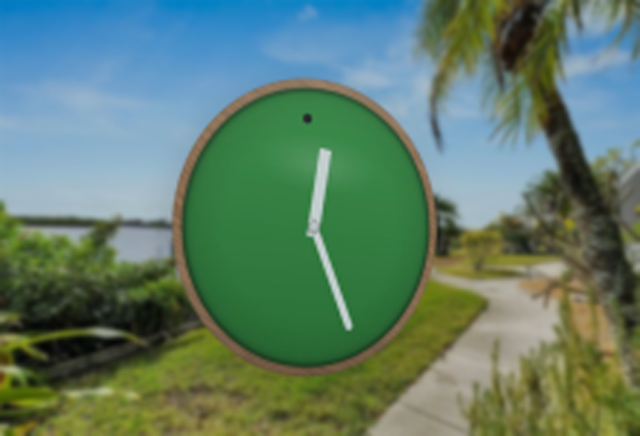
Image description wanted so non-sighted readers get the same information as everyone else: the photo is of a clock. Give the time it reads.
12:27
